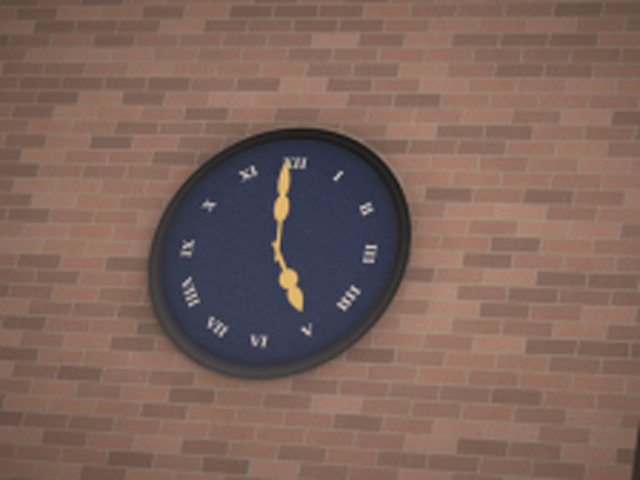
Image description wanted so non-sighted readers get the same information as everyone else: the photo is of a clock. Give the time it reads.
4:59
